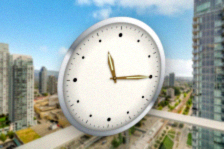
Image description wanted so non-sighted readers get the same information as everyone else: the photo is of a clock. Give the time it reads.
11:15
